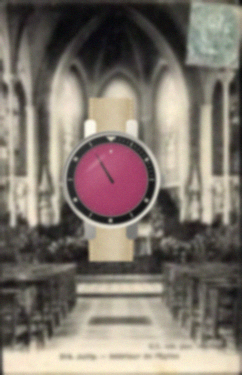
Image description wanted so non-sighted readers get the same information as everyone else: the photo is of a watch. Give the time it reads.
10:55
